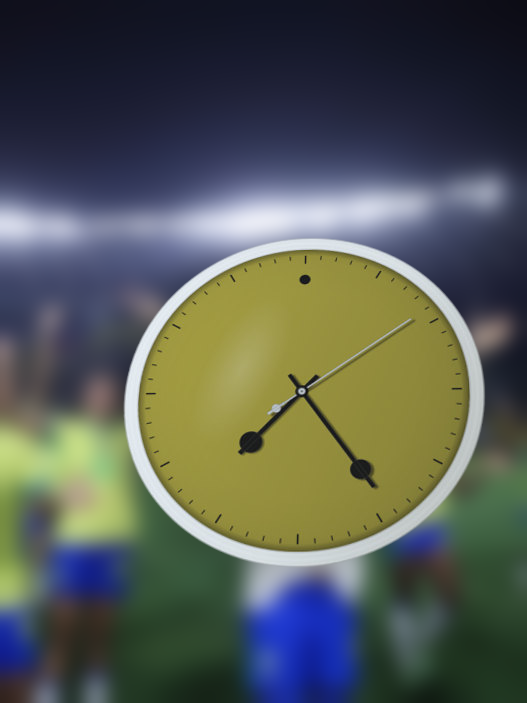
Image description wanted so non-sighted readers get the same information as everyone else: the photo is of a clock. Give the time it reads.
7:24:09
